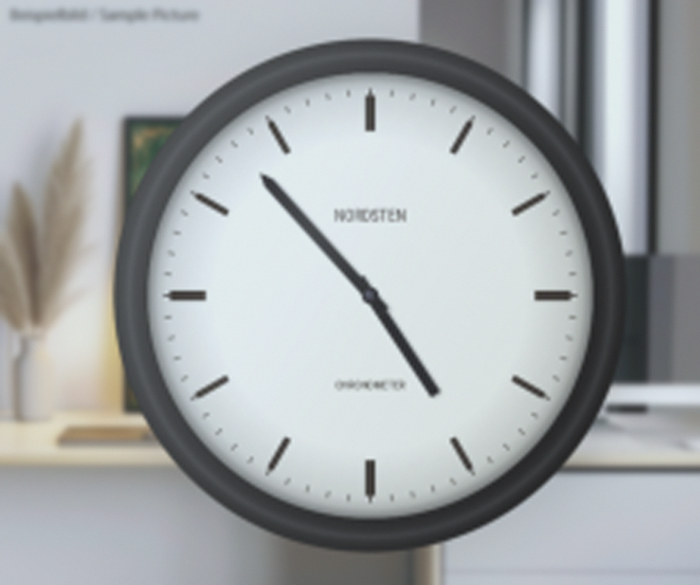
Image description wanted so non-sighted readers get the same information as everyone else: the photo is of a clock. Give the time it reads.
4:53
